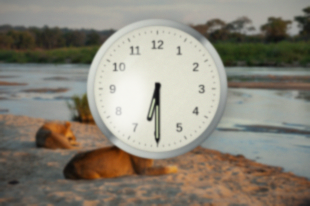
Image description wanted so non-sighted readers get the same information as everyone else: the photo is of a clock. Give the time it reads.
6:30
